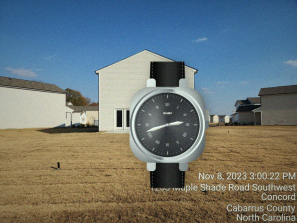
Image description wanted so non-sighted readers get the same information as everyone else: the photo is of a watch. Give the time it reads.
2:42
